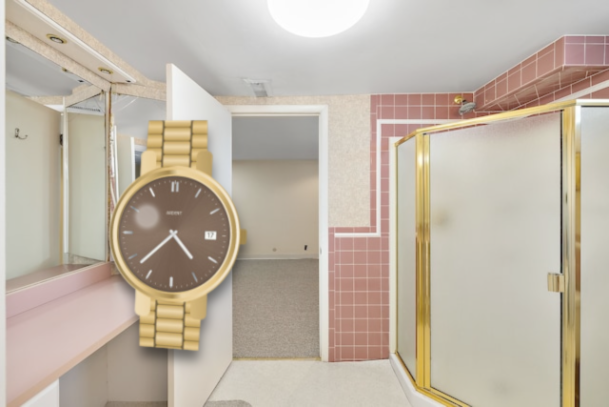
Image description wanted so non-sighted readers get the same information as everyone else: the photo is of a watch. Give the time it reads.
4:38
